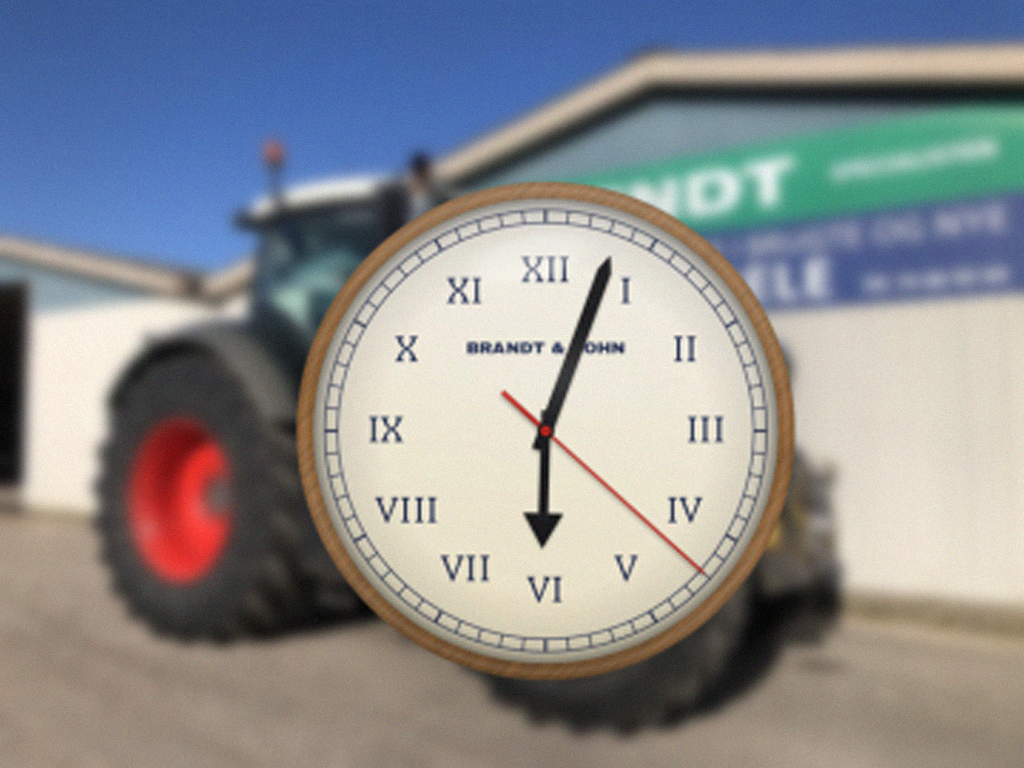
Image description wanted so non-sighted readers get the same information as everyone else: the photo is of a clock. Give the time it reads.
6:03:22
